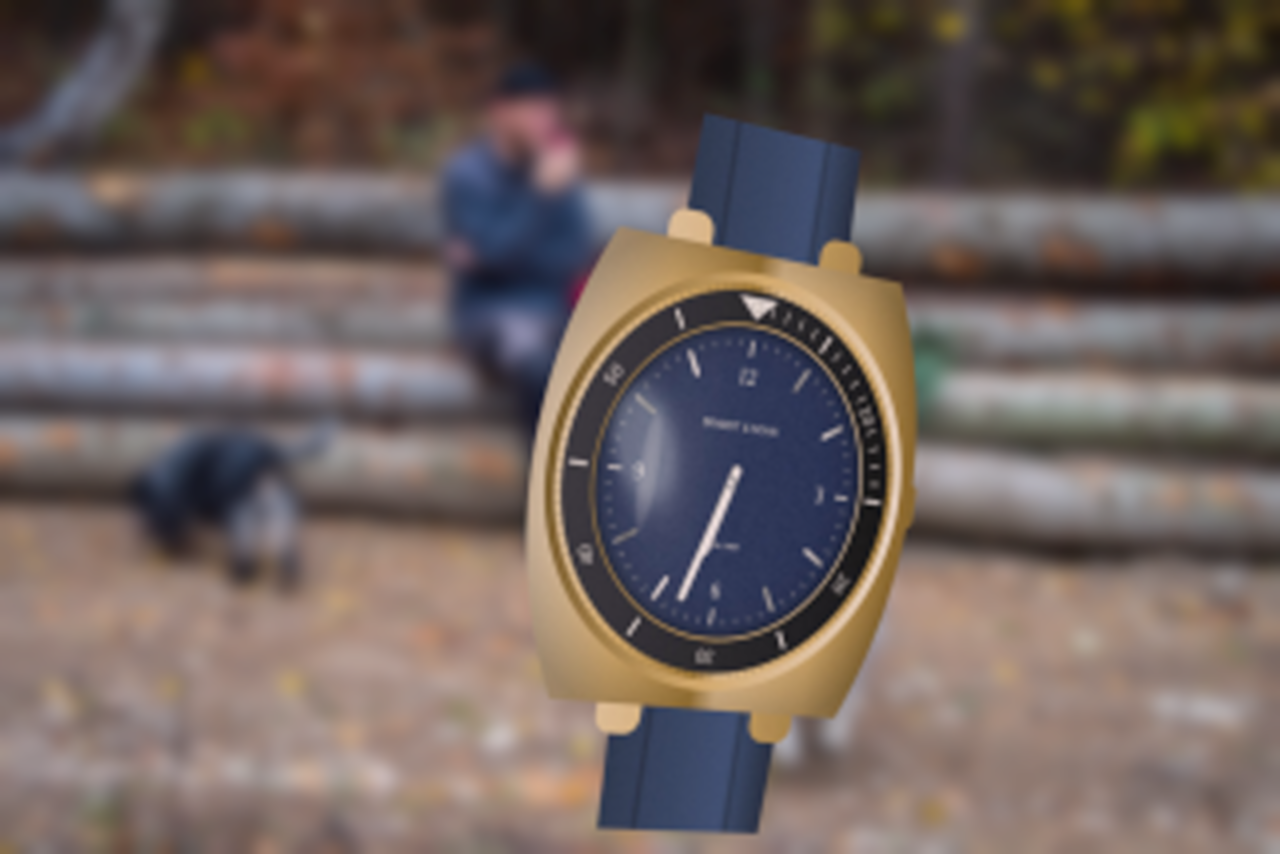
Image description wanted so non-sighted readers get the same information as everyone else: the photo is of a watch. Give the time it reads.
6:33
